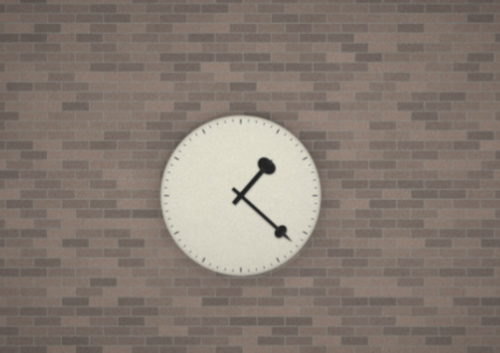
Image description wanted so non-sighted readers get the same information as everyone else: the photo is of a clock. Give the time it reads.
1:22
